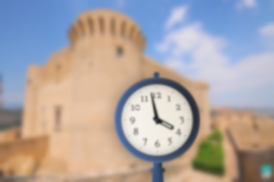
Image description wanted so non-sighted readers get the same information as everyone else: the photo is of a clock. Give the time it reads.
3:58
